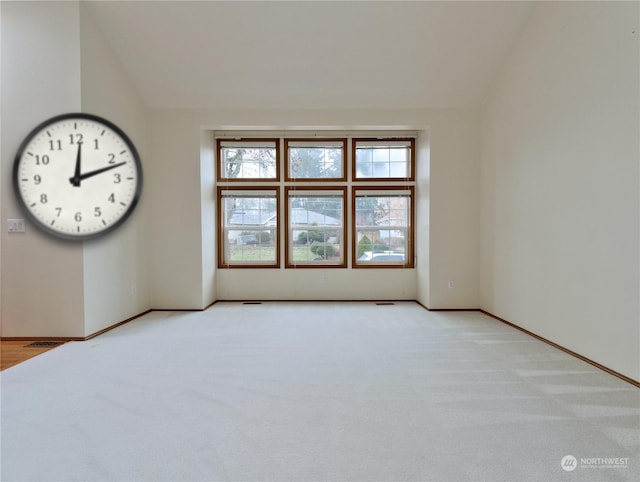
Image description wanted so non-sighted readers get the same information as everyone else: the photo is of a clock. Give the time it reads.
12:12
